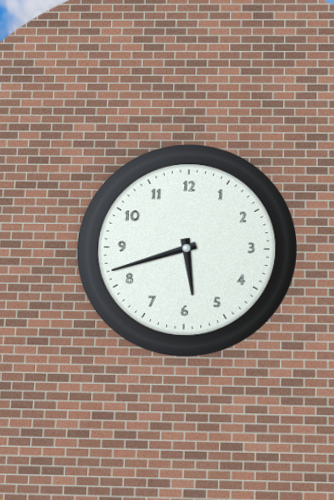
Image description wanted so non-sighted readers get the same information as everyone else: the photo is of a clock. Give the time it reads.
5:42
